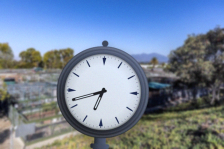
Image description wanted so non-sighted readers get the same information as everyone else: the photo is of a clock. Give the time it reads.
6:42
